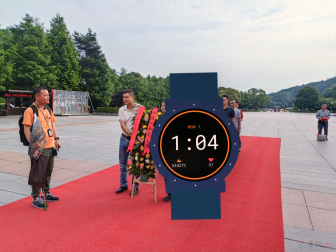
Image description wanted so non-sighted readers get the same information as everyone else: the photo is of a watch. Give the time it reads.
1:04
